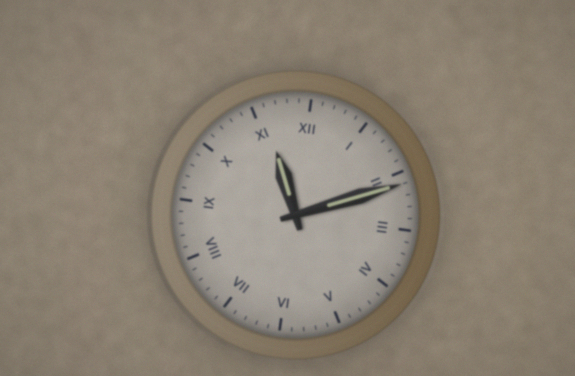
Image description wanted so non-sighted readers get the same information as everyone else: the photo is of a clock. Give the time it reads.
11:11
